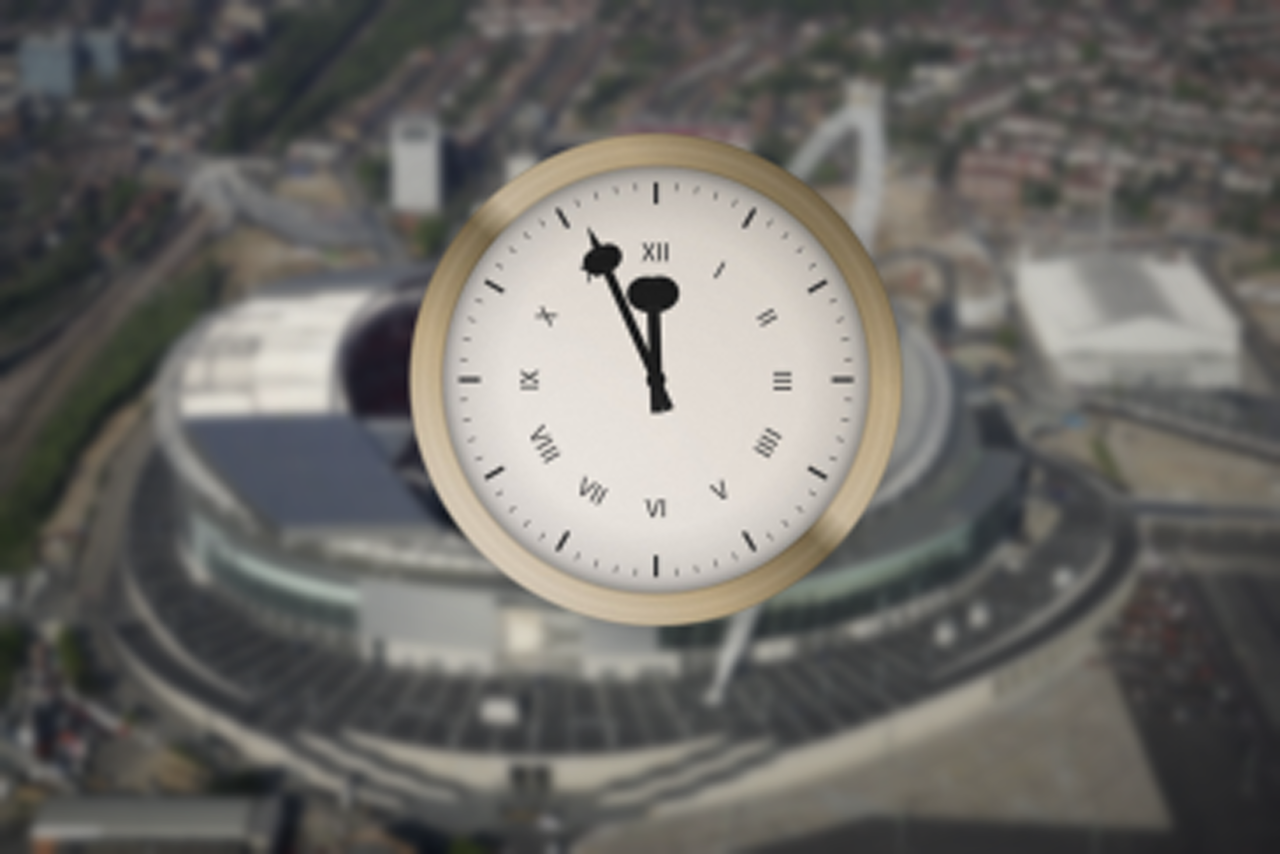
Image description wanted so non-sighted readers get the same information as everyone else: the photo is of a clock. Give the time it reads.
11:56
